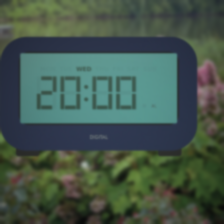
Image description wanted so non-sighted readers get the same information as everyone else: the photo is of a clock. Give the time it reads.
20:00
